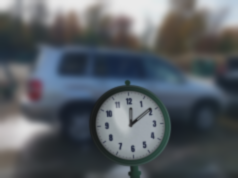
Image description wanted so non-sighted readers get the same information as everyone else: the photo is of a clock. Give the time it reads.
12:09
